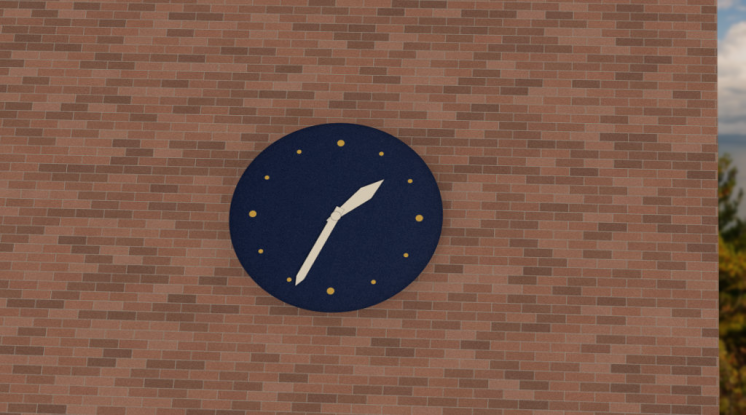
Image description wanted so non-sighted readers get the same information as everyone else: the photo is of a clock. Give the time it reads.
1:34
